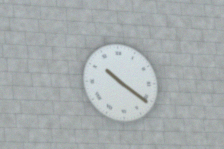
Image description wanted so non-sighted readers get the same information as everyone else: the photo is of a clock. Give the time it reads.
10:21
